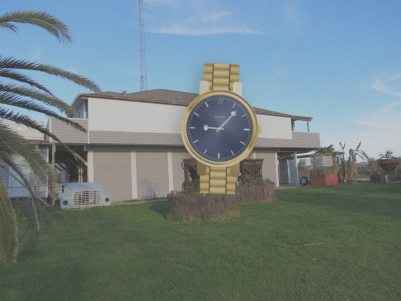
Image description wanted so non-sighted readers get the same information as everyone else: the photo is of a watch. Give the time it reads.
9:07
